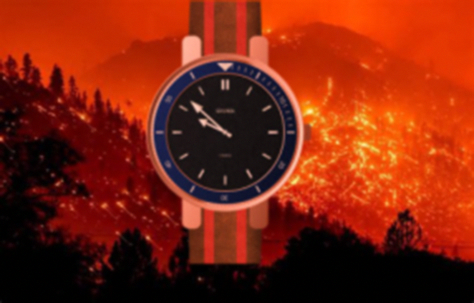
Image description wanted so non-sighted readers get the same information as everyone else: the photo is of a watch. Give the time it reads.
9:52
